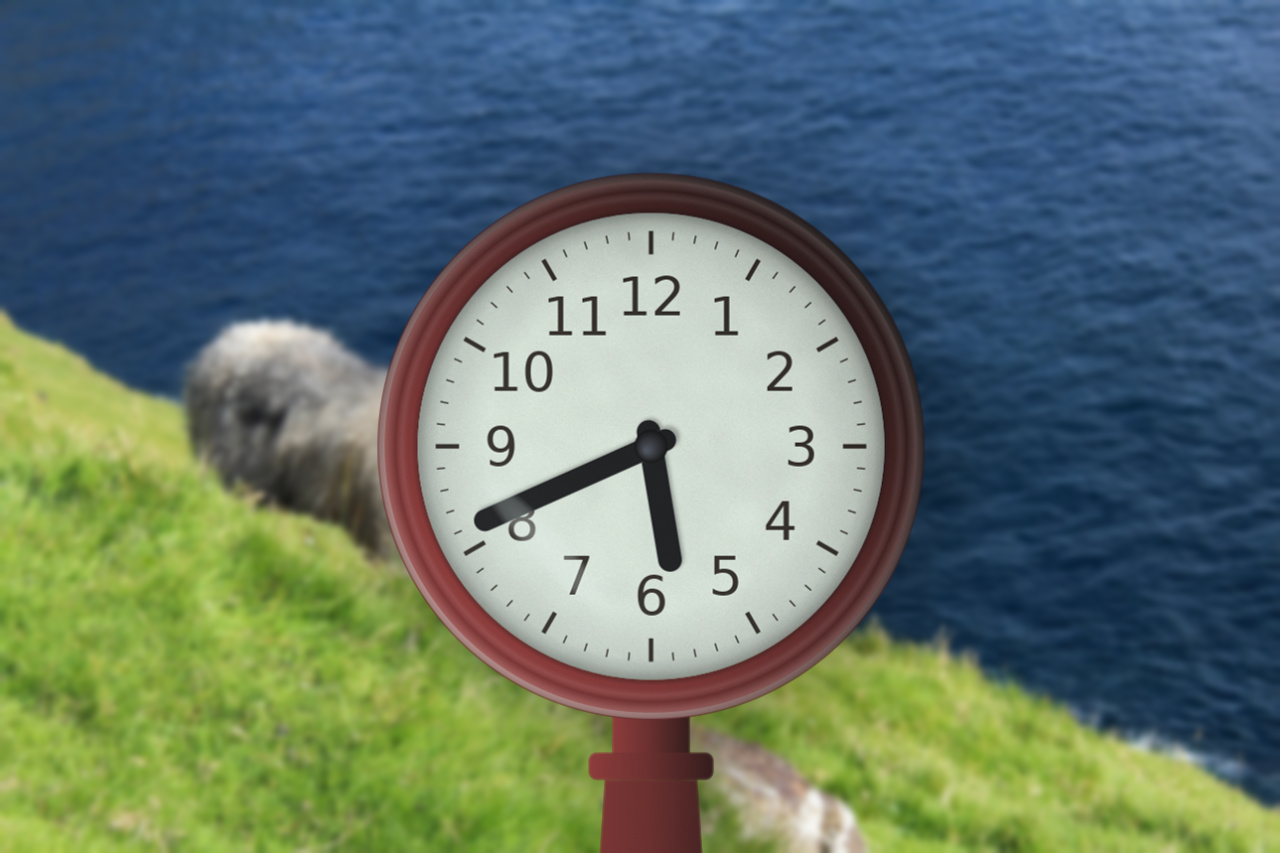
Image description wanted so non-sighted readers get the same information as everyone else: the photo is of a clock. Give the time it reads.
5:41
